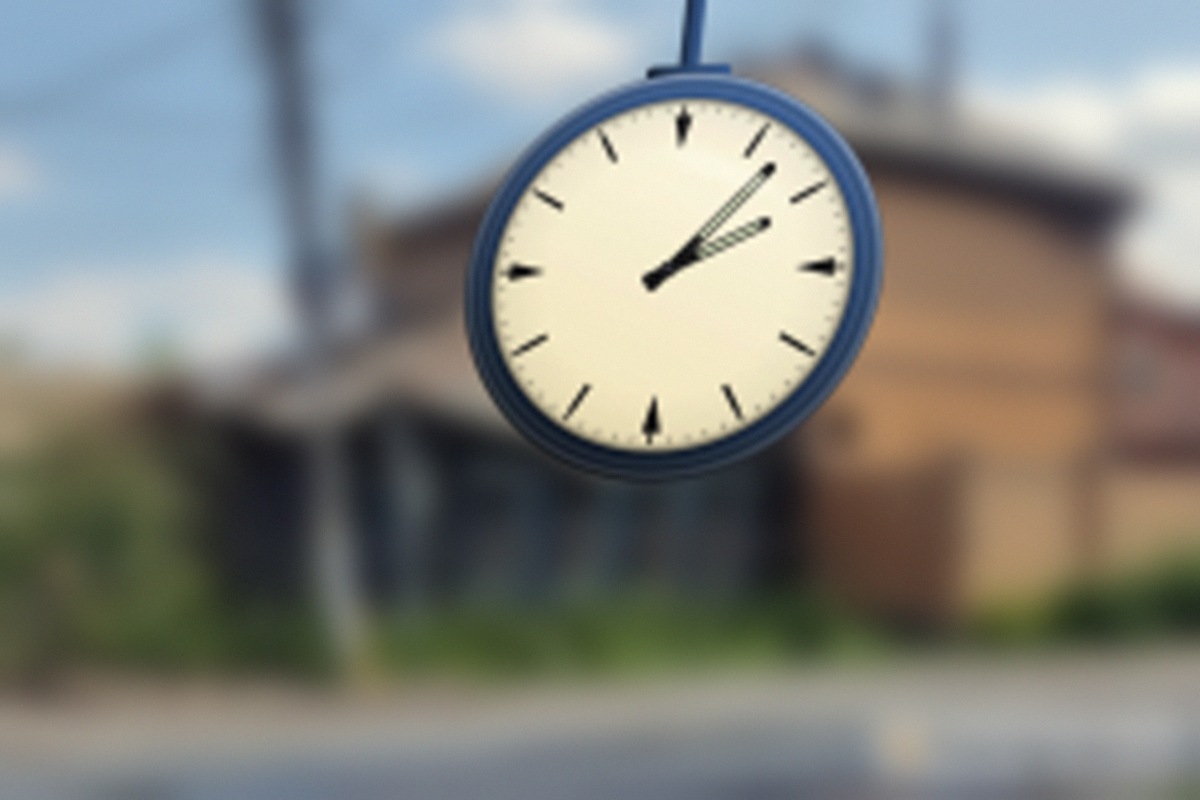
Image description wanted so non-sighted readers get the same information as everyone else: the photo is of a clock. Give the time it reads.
2:07
